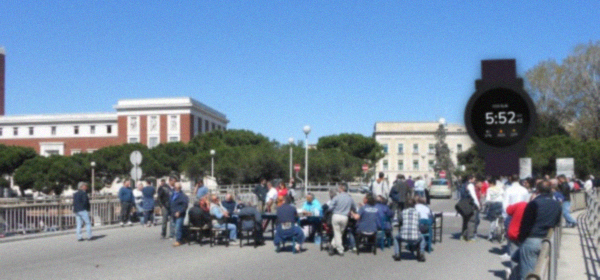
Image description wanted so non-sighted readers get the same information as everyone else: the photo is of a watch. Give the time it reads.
5:52
